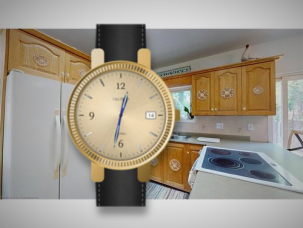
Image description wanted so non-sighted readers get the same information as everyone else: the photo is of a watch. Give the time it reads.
12:32
